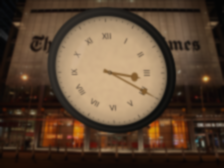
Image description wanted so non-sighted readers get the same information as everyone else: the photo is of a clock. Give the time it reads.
3:20
